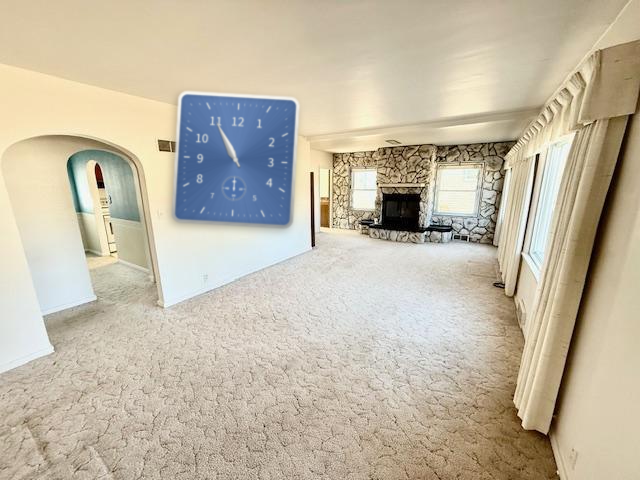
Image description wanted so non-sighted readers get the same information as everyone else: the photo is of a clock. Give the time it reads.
10:55
